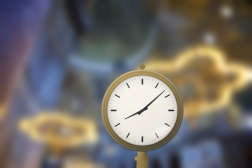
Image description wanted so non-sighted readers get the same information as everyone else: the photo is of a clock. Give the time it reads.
8:08
